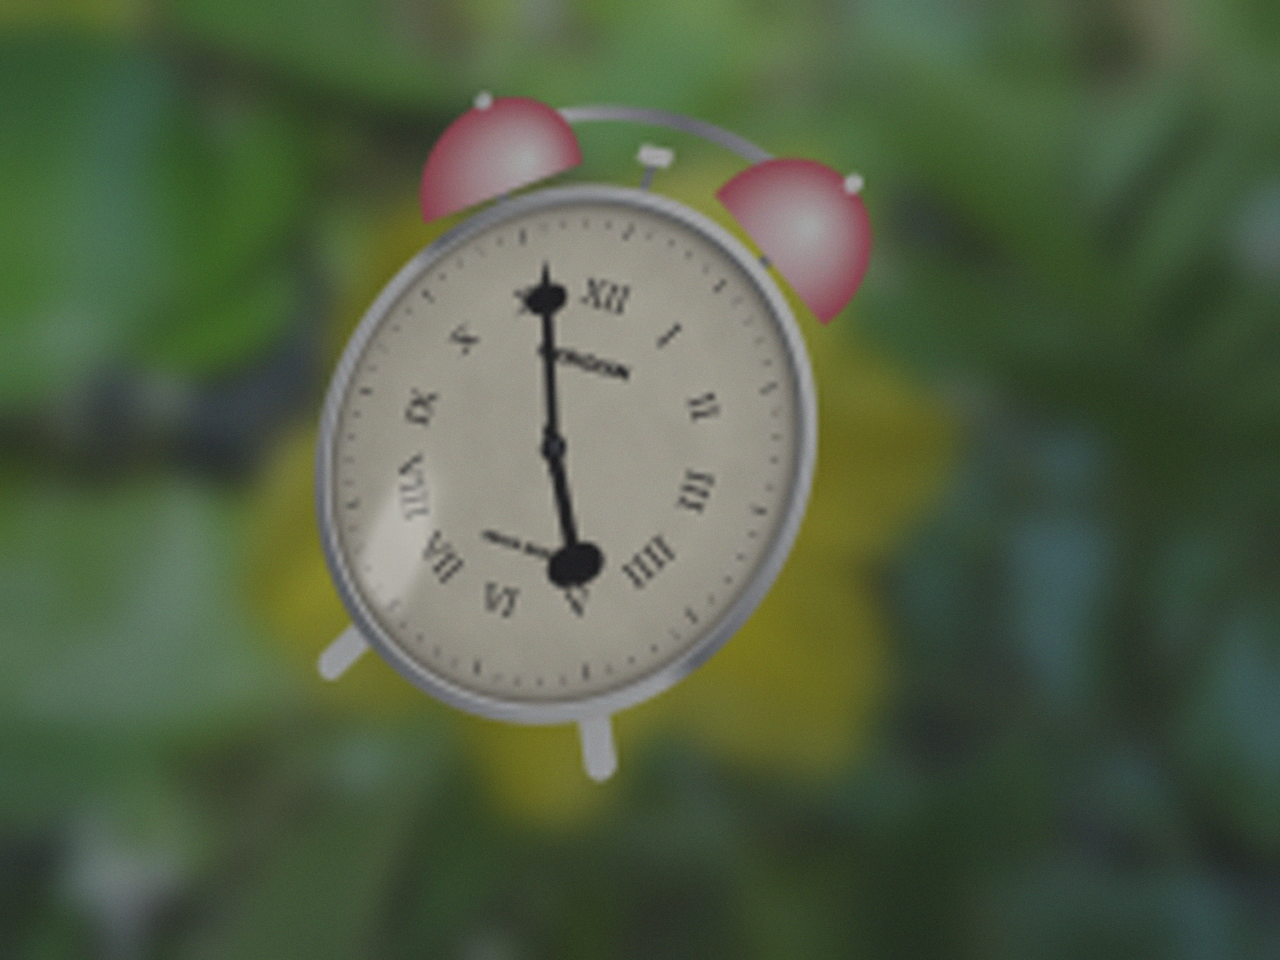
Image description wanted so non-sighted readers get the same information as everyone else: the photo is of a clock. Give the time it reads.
4:56
